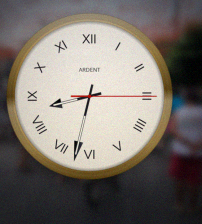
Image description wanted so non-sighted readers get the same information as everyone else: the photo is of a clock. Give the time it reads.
8:32:15
